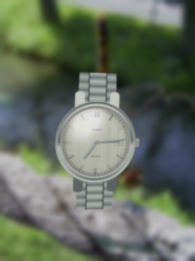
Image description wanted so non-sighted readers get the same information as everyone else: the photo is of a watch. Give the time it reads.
7:14
